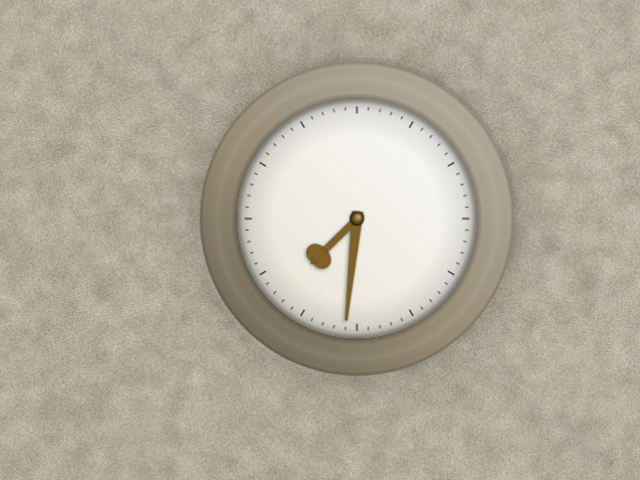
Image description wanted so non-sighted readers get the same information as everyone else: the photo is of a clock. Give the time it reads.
7:31
